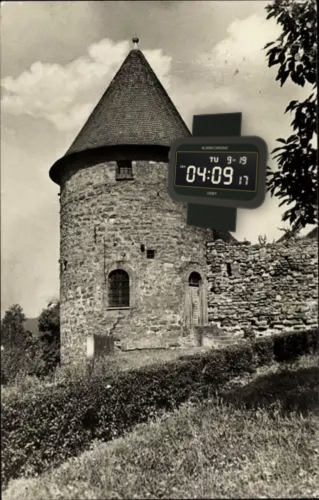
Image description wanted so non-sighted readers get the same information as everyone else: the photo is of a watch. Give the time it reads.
4:09
